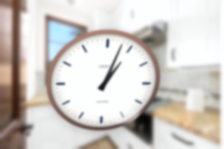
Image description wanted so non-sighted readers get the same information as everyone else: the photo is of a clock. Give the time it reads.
1:03
